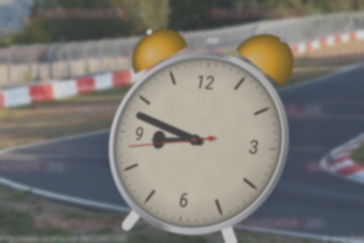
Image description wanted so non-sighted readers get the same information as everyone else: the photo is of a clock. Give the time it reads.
8:47:43
